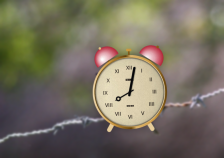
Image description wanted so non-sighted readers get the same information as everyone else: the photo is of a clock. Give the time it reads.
8:02
